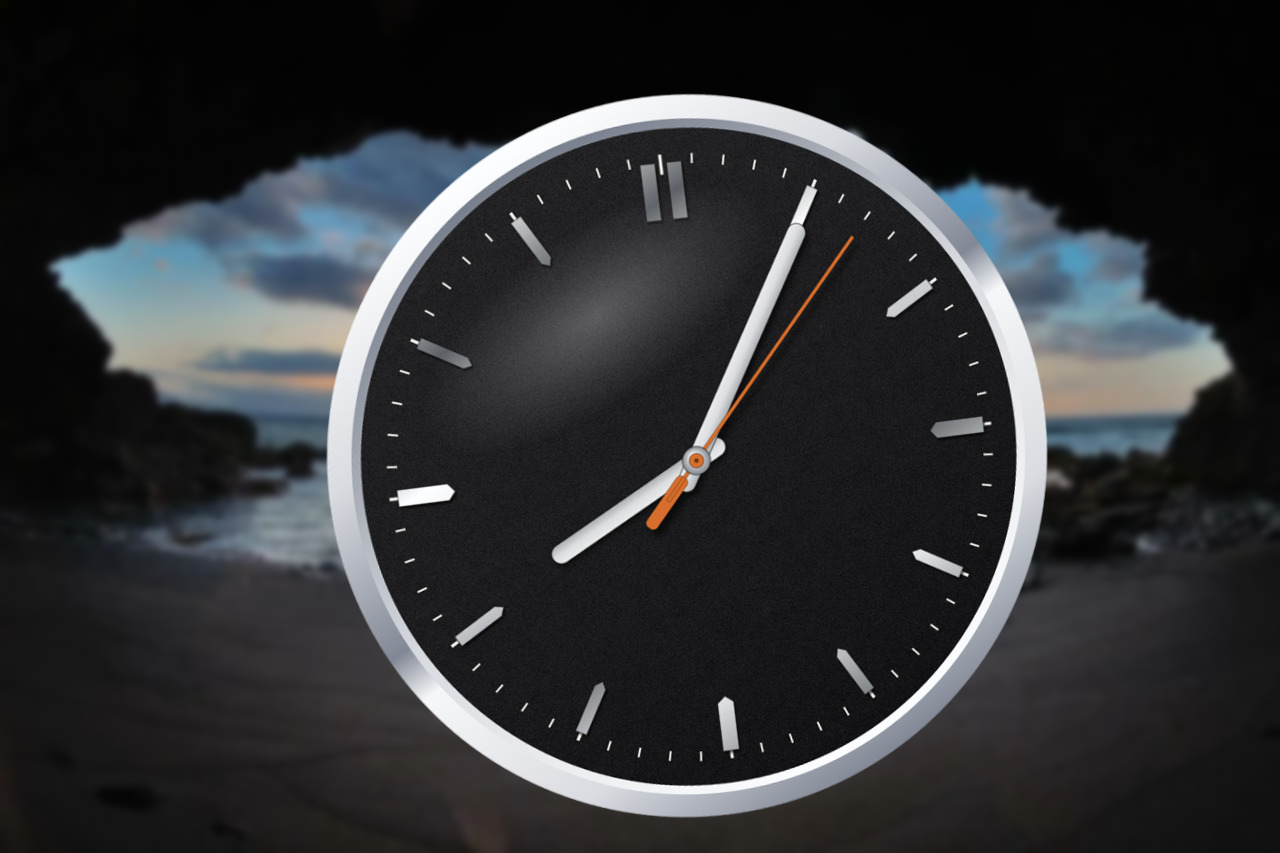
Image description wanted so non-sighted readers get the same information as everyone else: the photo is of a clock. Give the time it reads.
8:05:07
